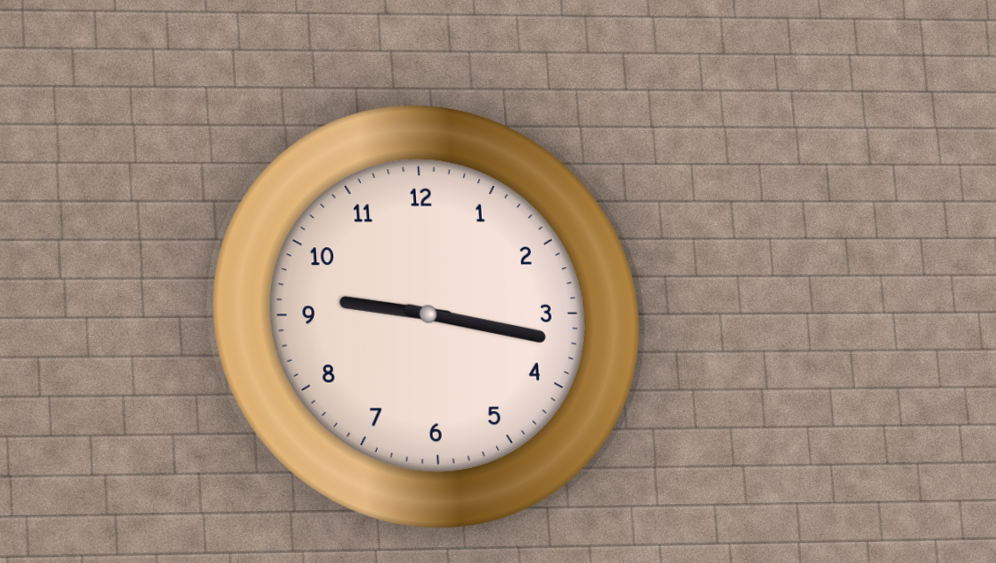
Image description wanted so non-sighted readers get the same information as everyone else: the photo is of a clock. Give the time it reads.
9:17
